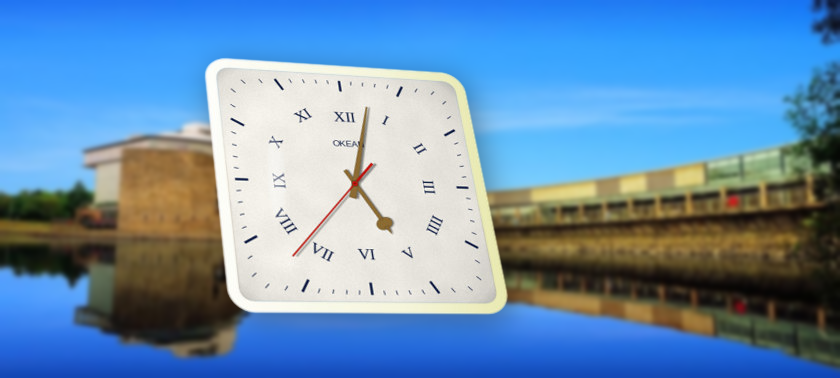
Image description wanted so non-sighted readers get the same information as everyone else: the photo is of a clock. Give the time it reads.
5:02:37
